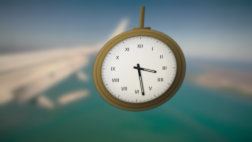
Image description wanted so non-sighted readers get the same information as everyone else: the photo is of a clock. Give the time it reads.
3:28
